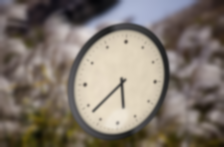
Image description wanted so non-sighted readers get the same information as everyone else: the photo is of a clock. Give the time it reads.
5:38
